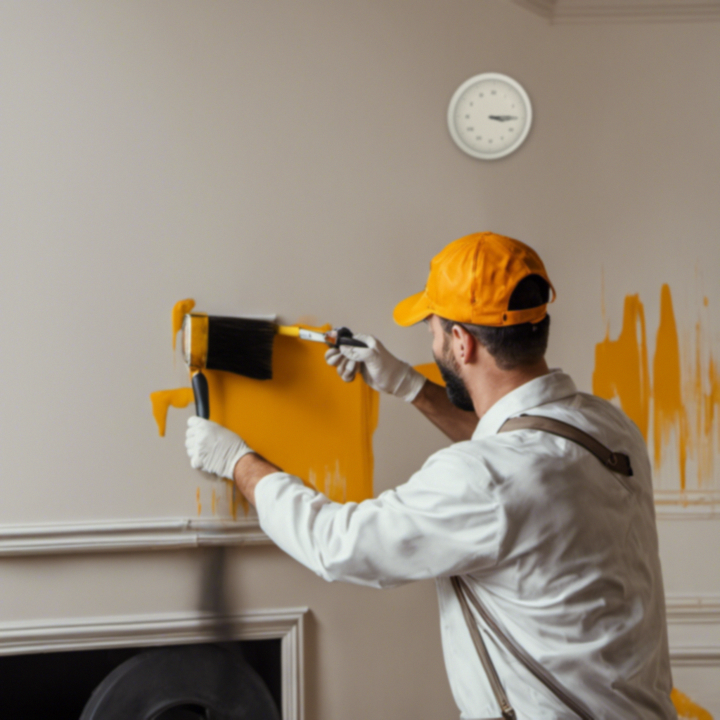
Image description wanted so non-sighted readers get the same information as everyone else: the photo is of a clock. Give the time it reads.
3:15
